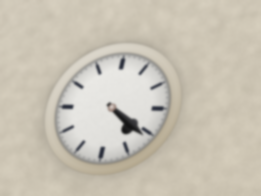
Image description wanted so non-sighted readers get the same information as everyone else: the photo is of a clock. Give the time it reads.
4:21
